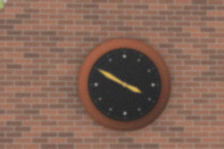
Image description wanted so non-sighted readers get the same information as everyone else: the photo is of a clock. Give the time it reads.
3:50
